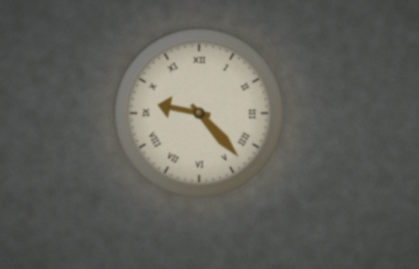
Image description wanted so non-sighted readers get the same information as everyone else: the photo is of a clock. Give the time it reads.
9:23
